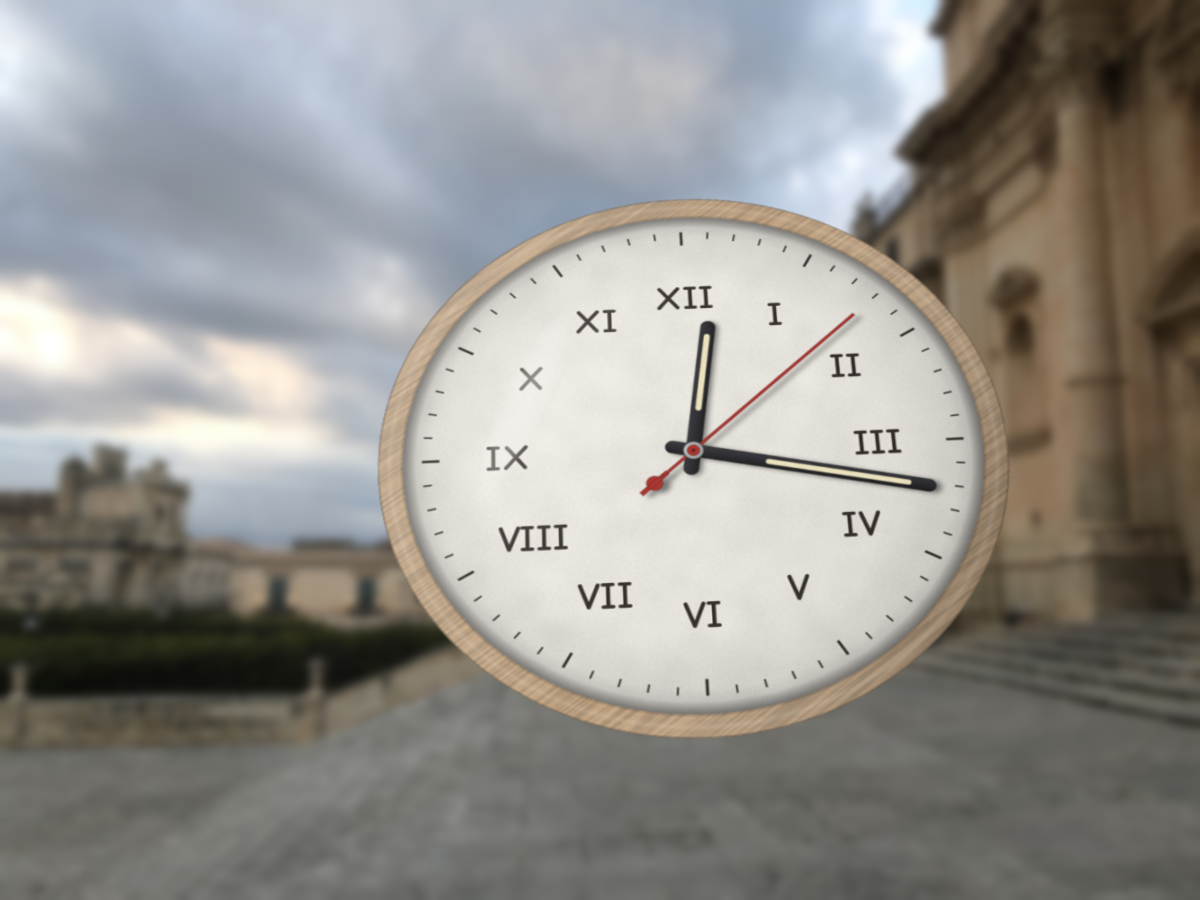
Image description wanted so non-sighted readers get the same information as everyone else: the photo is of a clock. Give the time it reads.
12:17:08
